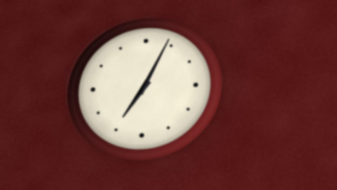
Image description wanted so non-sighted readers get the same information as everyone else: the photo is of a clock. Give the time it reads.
7:04
